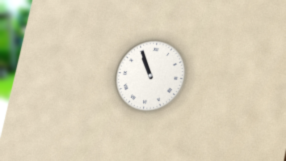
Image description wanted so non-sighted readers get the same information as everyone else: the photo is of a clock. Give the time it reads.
10:55
